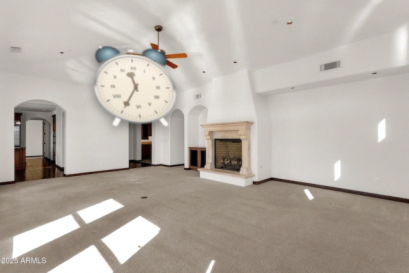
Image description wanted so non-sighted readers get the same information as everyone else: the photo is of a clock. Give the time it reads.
11:35
